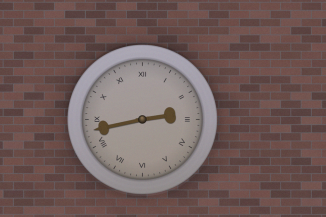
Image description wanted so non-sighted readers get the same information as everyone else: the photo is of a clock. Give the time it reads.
2:43
